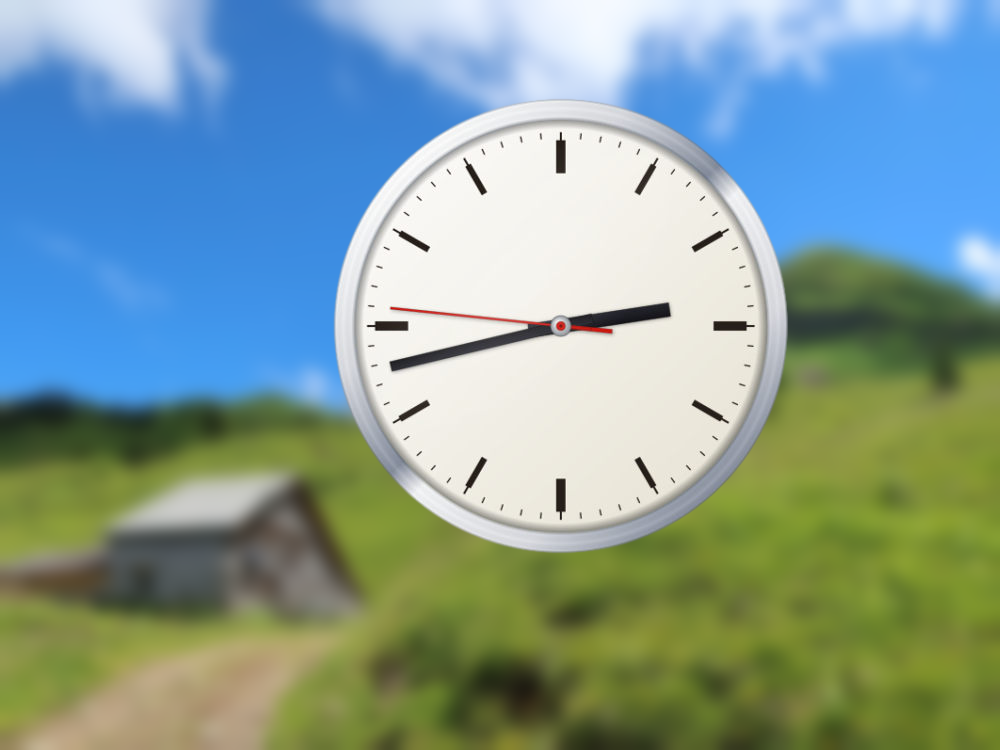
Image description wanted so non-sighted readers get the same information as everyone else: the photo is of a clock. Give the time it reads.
2:42:46
